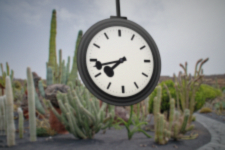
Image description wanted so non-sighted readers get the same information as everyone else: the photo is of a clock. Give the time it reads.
7:43
